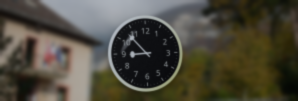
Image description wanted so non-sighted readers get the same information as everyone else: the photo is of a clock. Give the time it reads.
8:53
